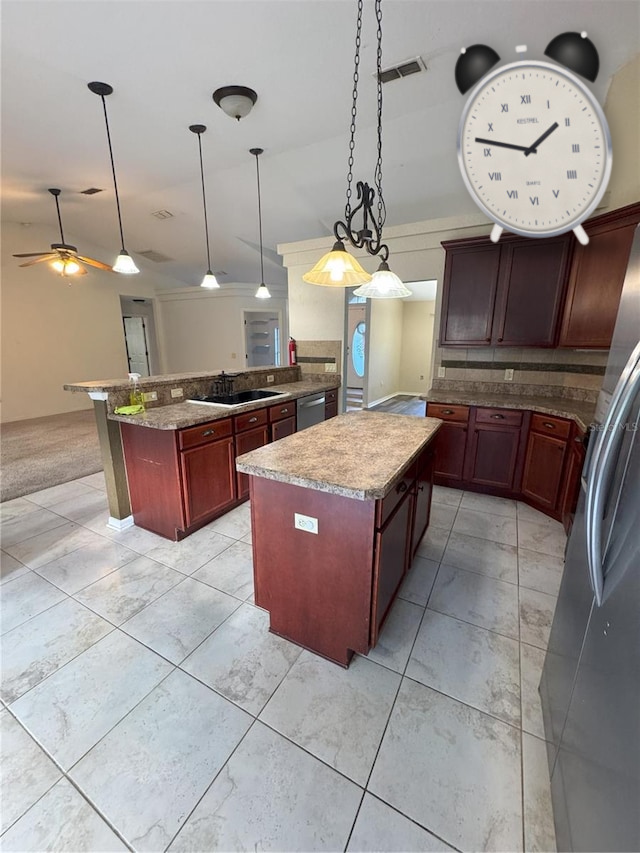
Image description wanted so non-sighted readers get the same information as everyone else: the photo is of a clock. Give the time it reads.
1:47
